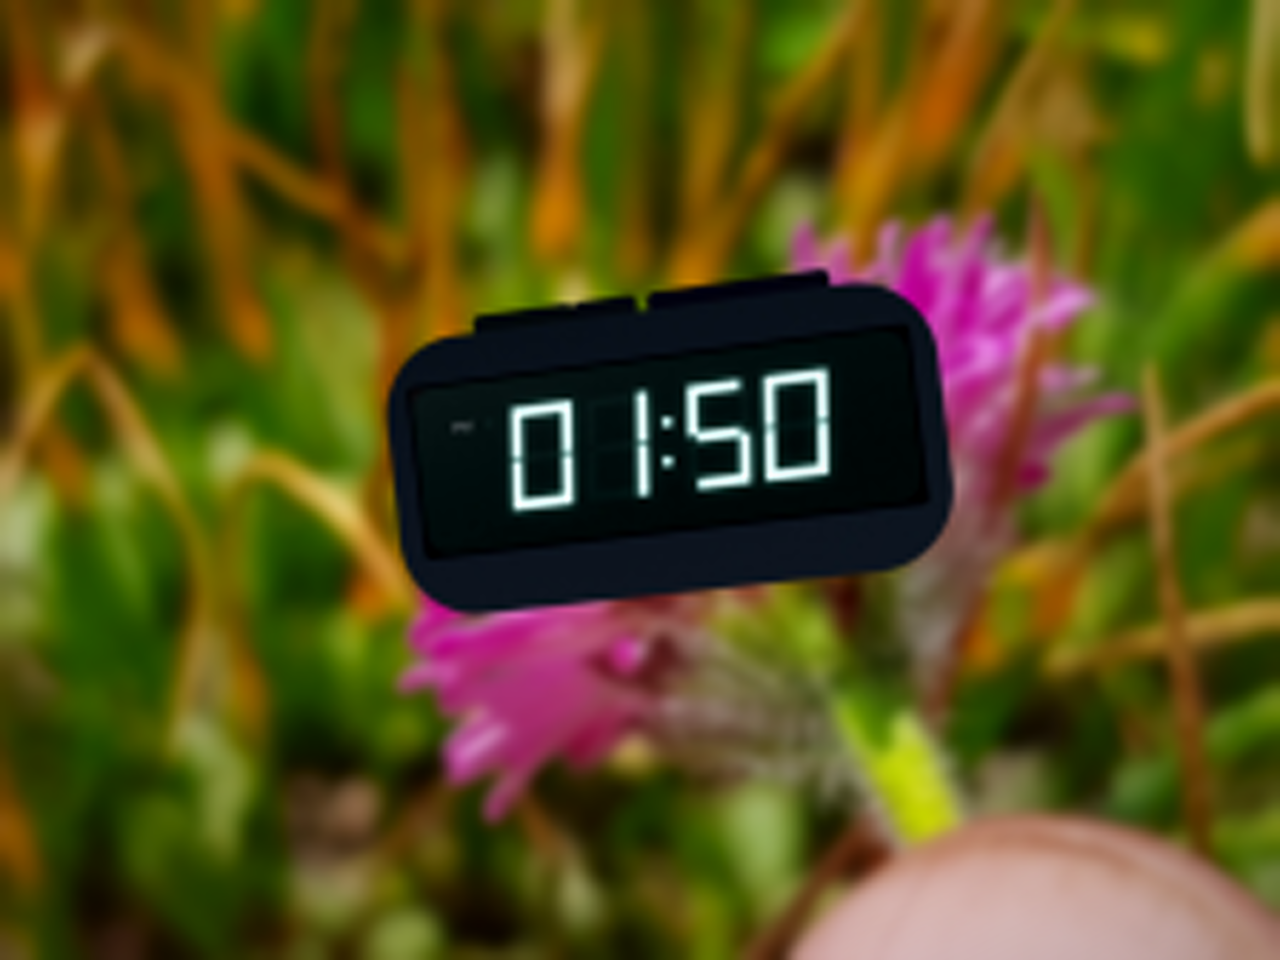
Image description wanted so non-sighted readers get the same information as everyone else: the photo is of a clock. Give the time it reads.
1:50
